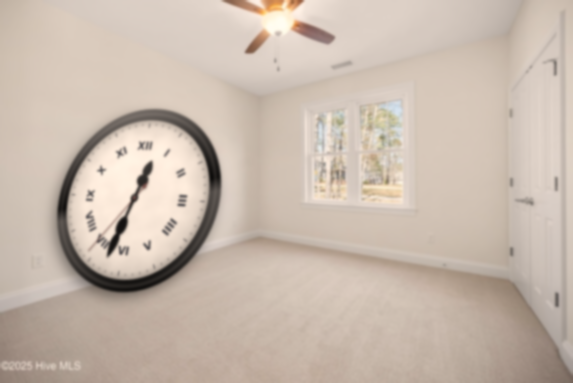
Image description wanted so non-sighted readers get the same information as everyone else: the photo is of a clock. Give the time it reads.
12:32:36
